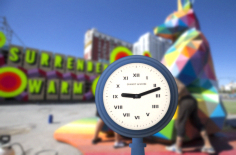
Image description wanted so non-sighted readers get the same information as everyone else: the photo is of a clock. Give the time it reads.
9:12
